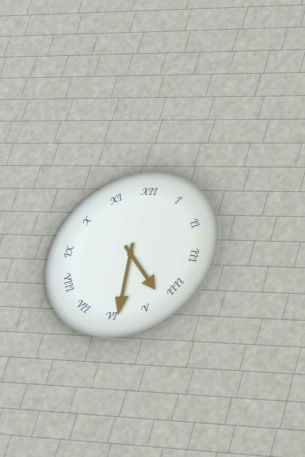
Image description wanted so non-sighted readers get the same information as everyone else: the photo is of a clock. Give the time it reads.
4:29
